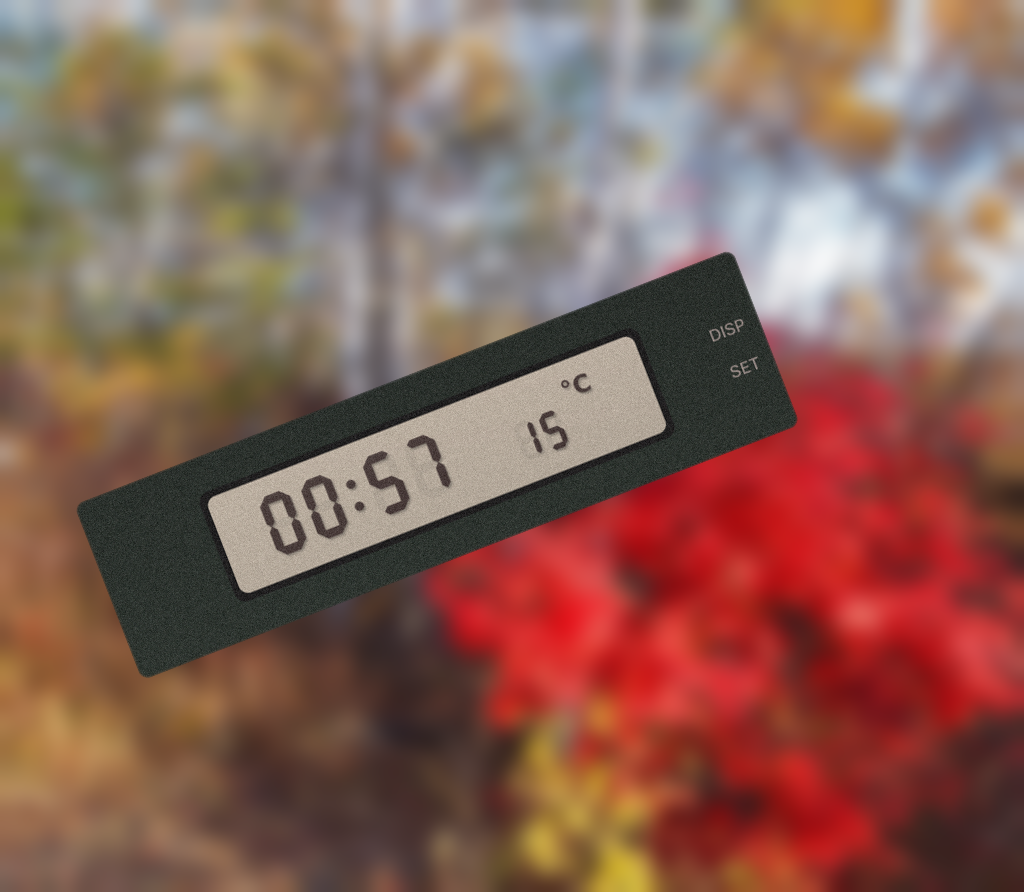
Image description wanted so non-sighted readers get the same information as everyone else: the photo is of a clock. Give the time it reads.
0:57
